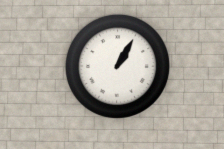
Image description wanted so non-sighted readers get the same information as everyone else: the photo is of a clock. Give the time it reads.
1:05
